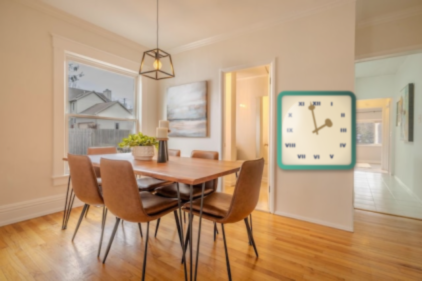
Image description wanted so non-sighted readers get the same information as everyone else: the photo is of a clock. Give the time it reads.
1:58
